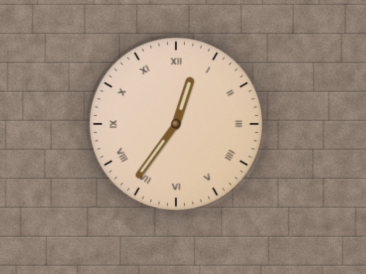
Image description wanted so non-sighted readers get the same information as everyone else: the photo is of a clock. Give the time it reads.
12:36
